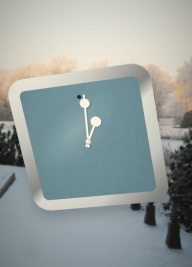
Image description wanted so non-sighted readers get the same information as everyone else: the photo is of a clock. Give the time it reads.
1:01
